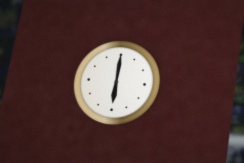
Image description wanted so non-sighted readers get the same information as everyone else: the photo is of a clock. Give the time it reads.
6:00
